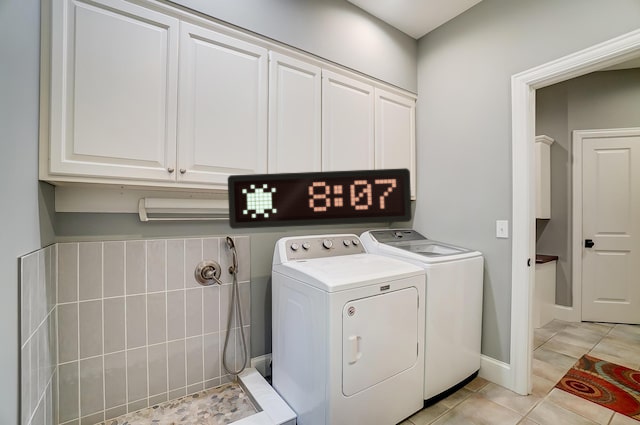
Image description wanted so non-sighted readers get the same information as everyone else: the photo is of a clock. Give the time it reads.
8:07
